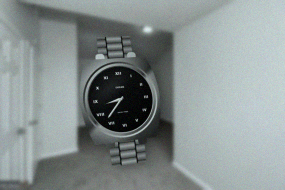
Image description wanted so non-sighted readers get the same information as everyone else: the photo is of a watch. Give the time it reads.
8:37
